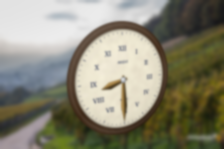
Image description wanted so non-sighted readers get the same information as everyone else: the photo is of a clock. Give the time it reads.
8:30
